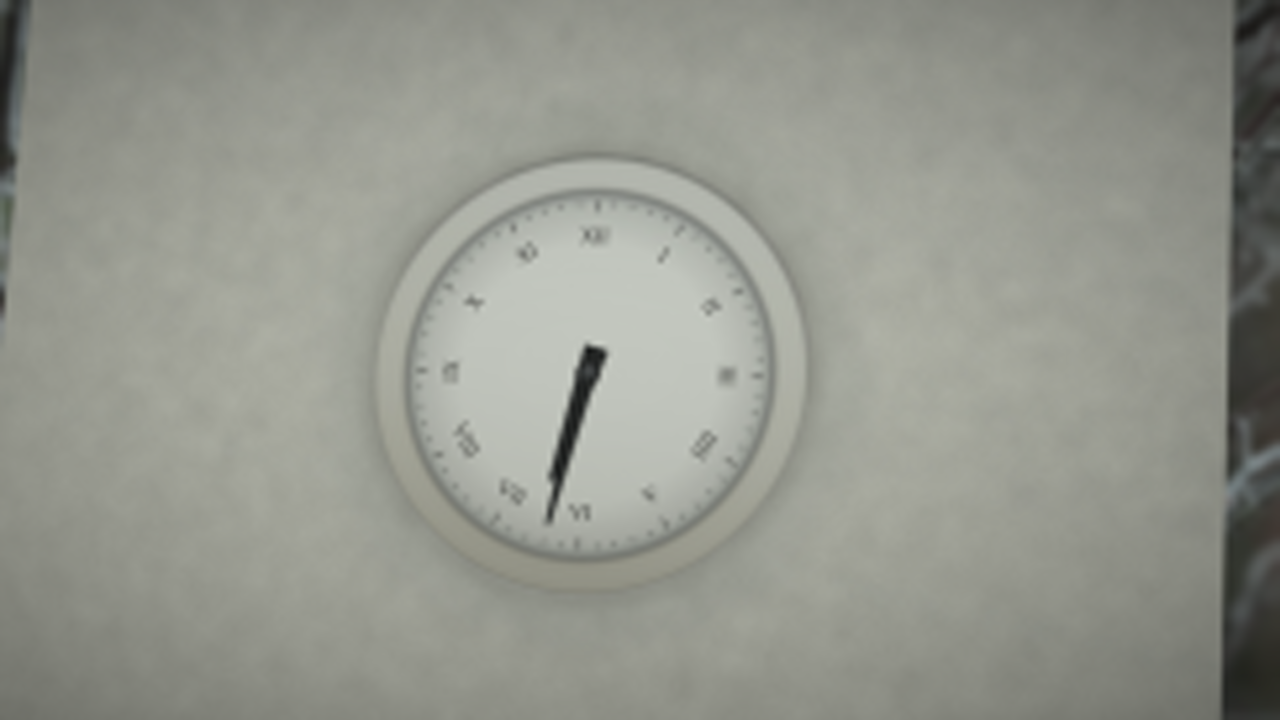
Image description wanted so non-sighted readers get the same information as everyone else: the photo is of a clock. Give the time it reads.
6:32
